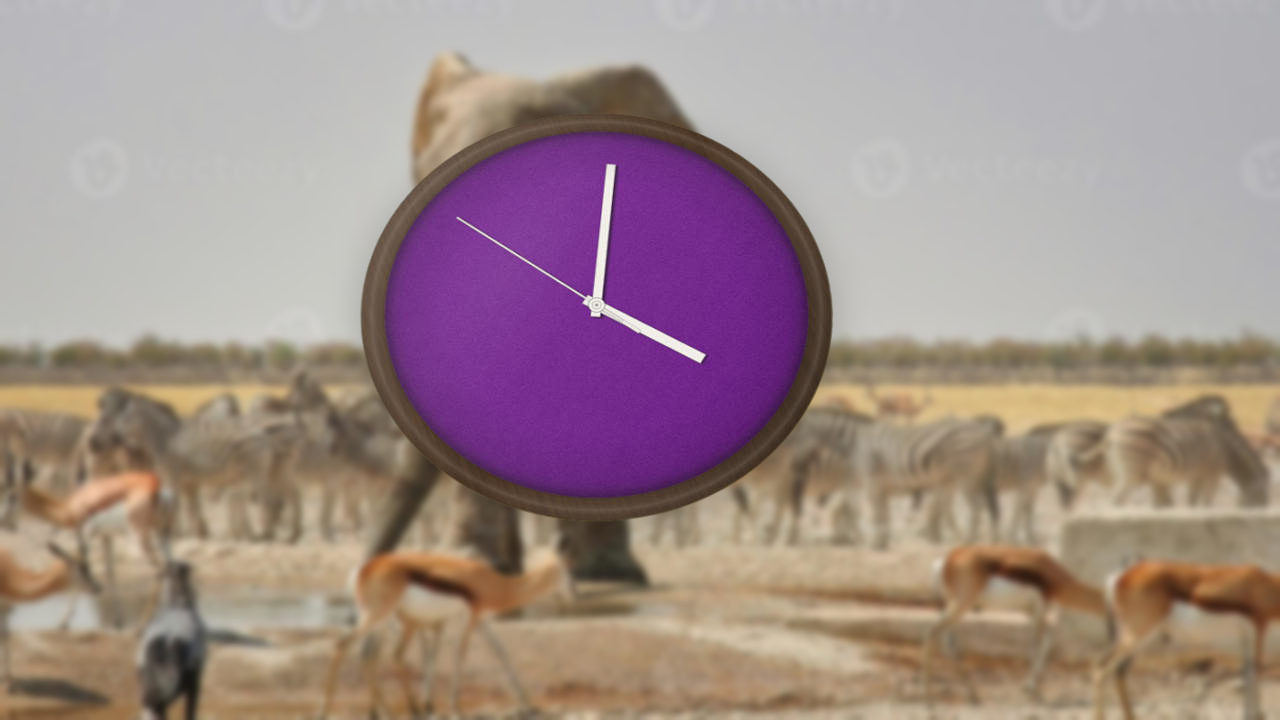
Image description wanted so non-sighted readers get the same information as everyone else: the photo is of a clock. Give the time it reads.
4:00:51
